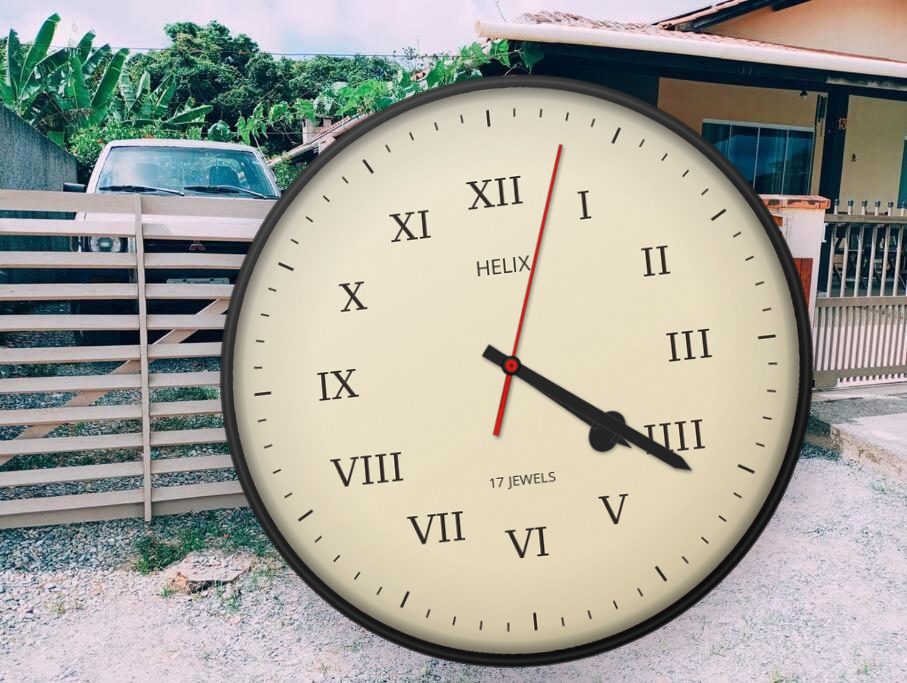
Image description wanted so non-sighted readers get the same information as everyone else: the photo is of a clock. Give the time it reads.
4:21:03
